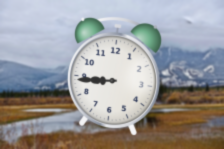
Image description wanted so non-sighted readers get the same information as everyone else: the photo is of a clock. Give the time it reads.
8:44
